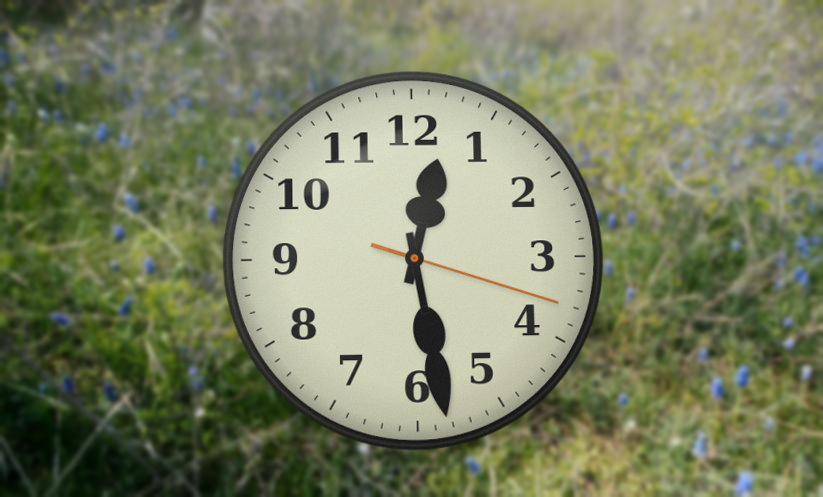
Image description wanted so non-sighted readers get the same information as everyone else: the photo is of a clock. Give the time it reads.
12:28:18
